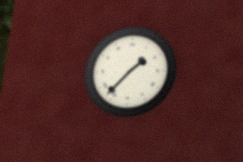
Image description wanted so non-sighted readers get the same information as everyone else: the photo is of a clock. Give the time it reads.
1:37
